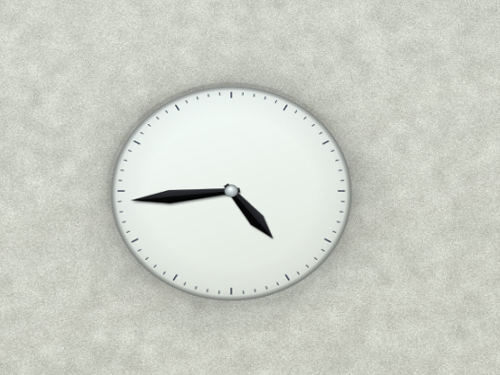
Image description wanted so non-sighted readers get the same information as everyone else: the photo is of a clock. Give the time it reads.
4:44
